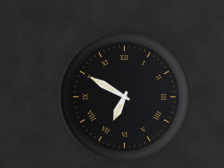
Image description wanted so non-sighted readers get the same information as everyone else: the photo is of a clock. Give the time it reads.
6:50
